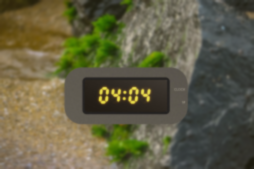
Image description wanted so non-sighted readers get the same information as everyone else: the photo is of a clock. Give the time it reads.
4:04
